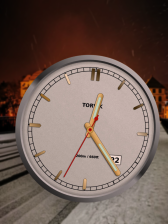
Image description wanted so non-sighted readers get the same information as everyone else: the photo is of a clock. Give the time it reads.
12:23:34
